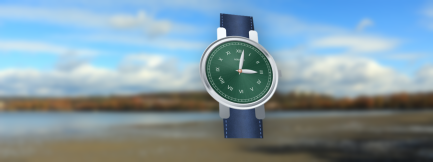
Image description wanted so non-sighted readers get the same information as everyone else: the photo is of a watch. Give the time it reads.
3:02
